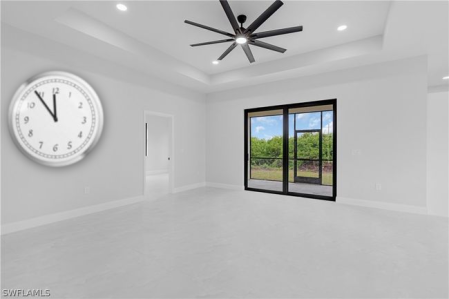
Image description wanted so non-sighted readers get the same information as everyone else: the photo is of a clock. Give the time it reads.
11:54
